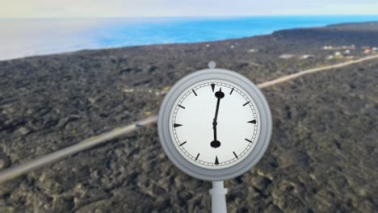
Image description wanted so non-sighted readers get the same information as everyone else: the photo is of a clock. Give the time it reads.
6:02
